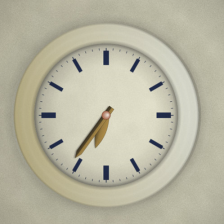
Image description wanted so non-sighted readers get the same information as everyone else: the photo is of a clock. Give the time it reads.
6:36
